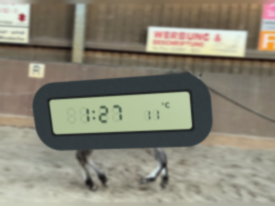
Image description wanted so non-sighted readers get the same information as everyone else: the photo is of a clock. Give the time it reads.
1:27
